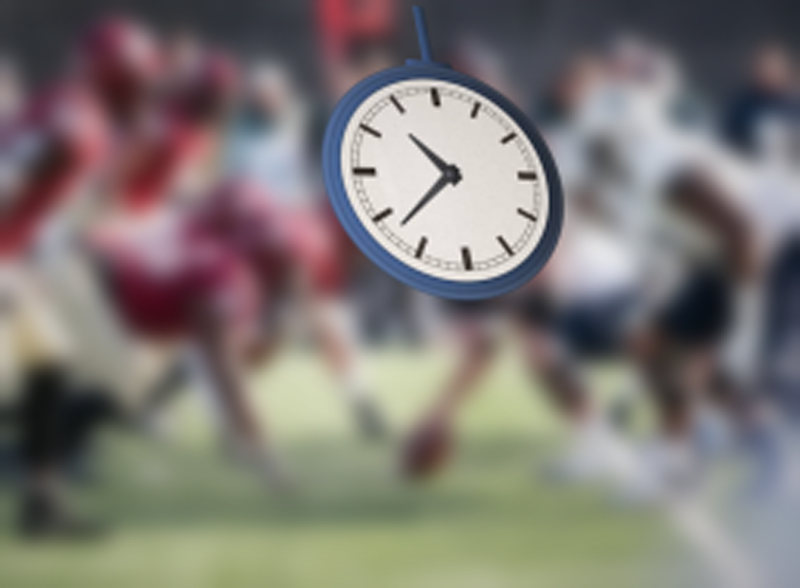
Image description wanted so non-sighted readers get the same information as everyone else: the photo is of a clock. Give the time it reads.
10:38
